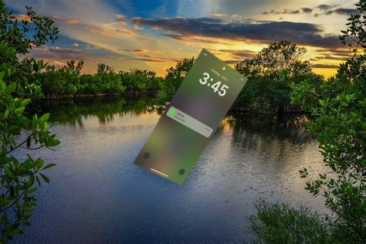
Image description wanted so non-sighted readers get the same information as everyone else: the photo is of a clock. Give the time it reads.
3:45
